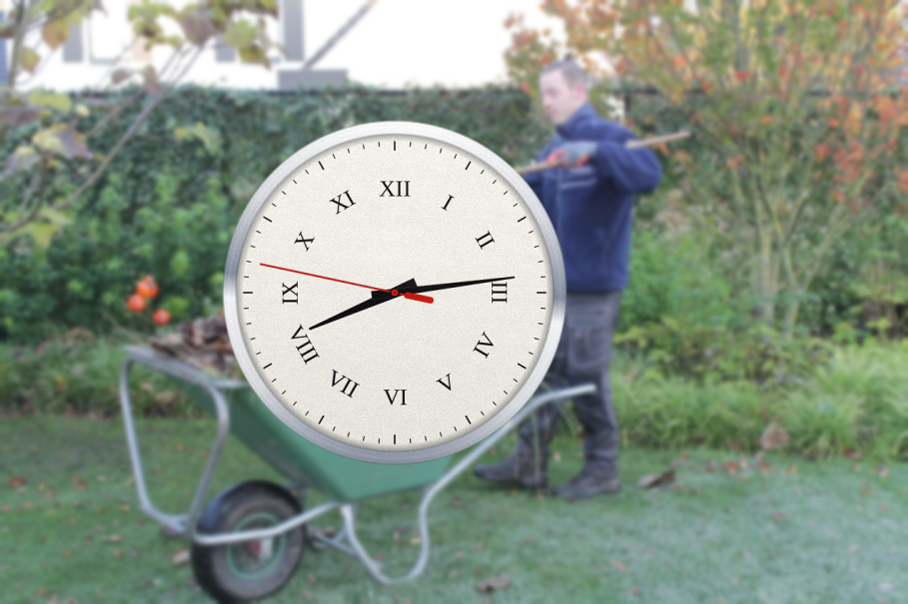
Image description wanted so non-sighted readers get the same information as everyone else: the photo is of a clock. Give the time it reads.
8:13:47
